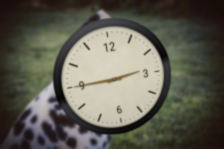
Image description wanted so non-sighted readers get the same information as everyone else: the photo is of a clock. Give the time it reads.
2:45
